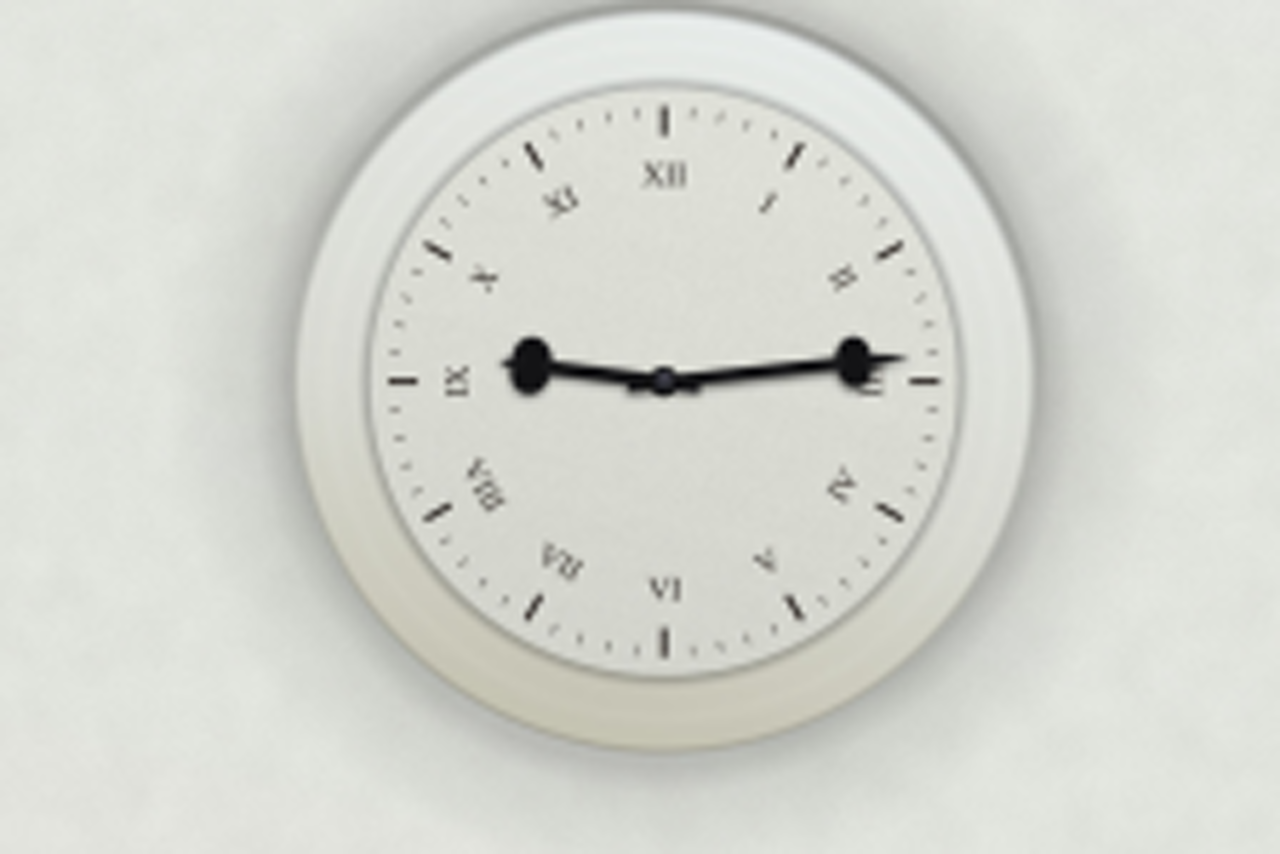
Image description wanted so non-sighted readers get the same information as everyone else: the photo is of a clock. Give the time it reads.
9:14
